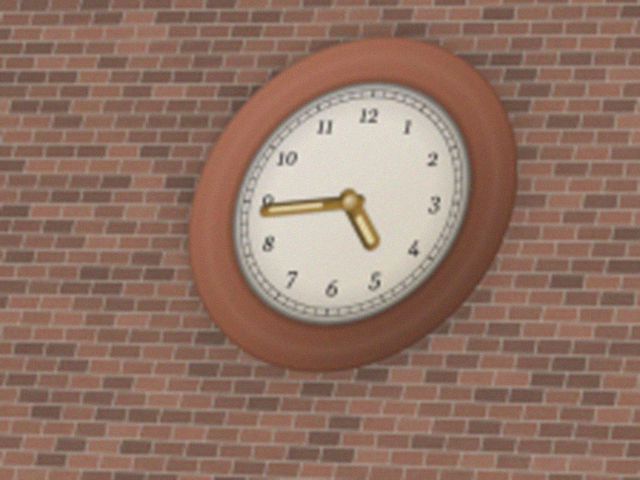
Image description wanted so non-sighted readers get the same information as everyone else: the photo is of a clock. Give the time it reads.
4:44
